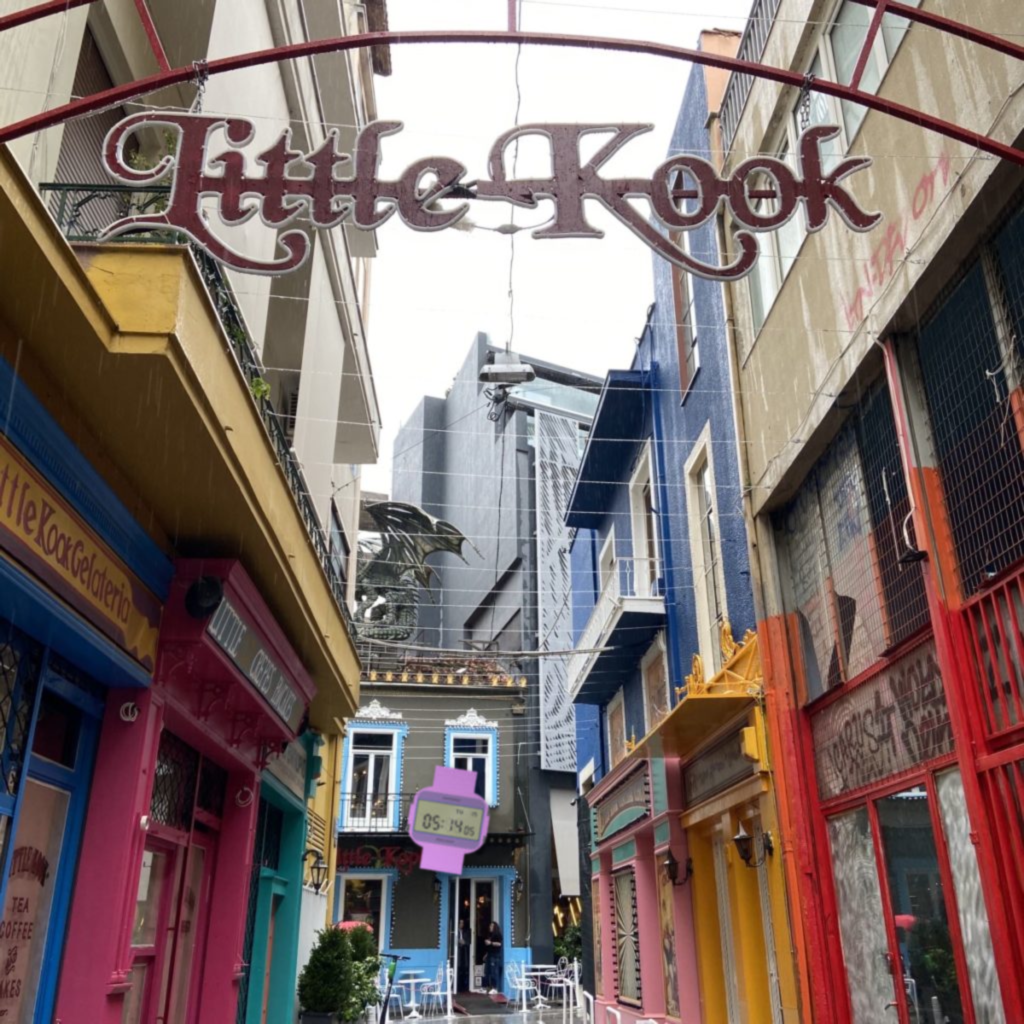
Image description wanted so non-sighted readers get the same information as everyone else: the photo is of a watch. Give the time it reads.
5:14
